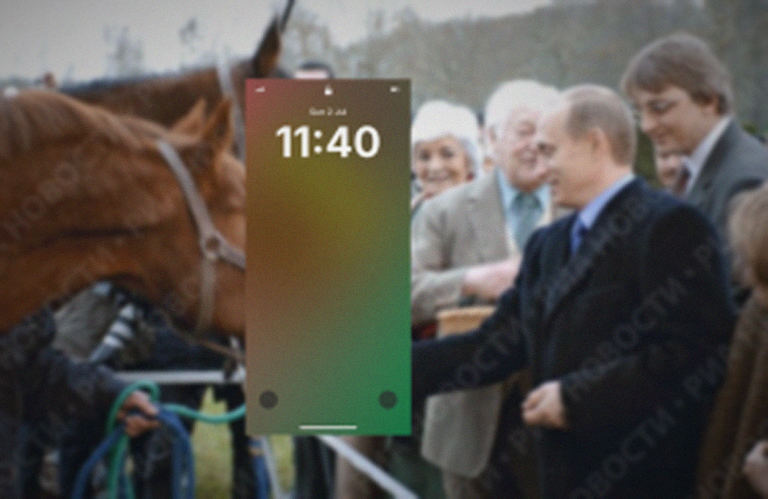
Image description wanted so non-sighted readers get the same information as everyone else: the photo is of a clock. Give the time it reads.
11:40
